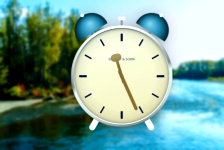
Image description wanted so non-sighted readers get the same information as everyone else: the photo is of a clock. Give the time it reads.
11:26
